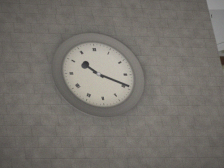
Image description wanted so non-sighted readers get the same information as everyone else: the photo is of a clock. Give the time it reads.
10:19
